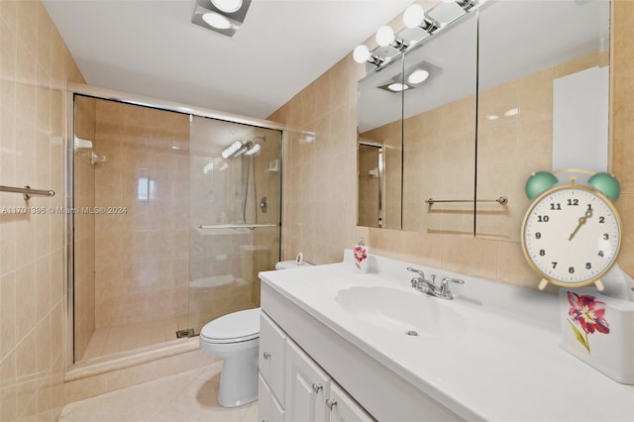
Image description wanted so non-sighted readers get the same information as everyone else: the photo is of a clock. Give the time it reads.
1:06
